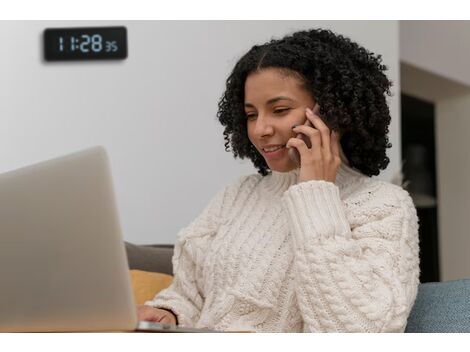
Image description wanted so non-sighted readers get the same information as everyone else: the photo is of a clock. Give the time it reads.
11:28
